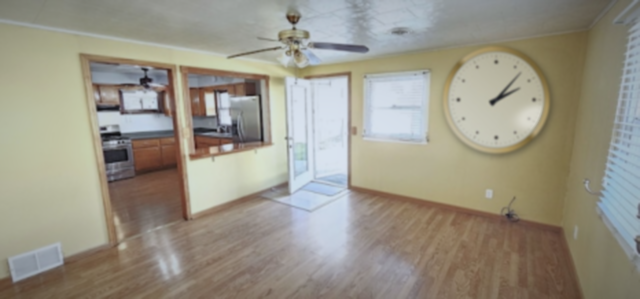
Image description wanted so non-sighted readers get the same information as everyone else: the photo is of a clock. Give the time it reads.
2:07
